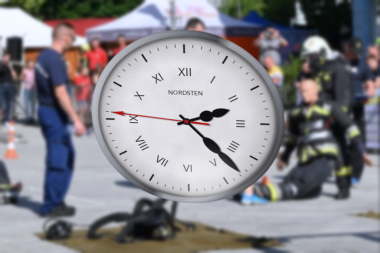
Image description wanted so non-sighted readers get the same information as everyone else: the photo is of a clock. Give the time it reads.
2:22:46
